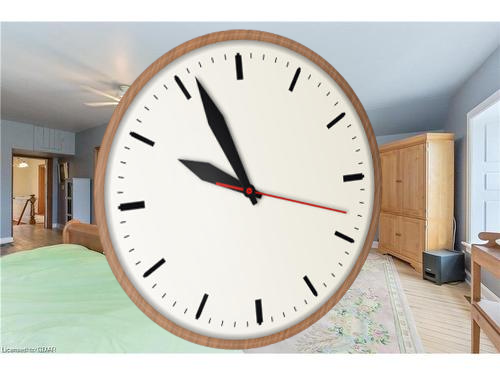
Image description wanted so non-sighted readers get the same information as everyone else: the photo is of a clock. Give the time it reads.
9:56:18
